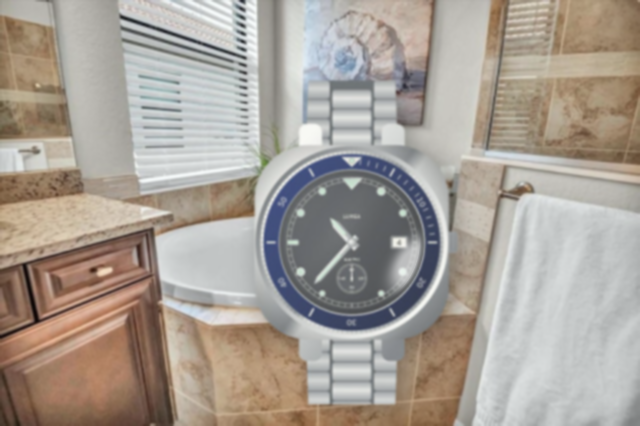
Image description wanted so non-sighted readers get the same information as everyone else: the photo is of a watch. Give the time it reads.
10:37
